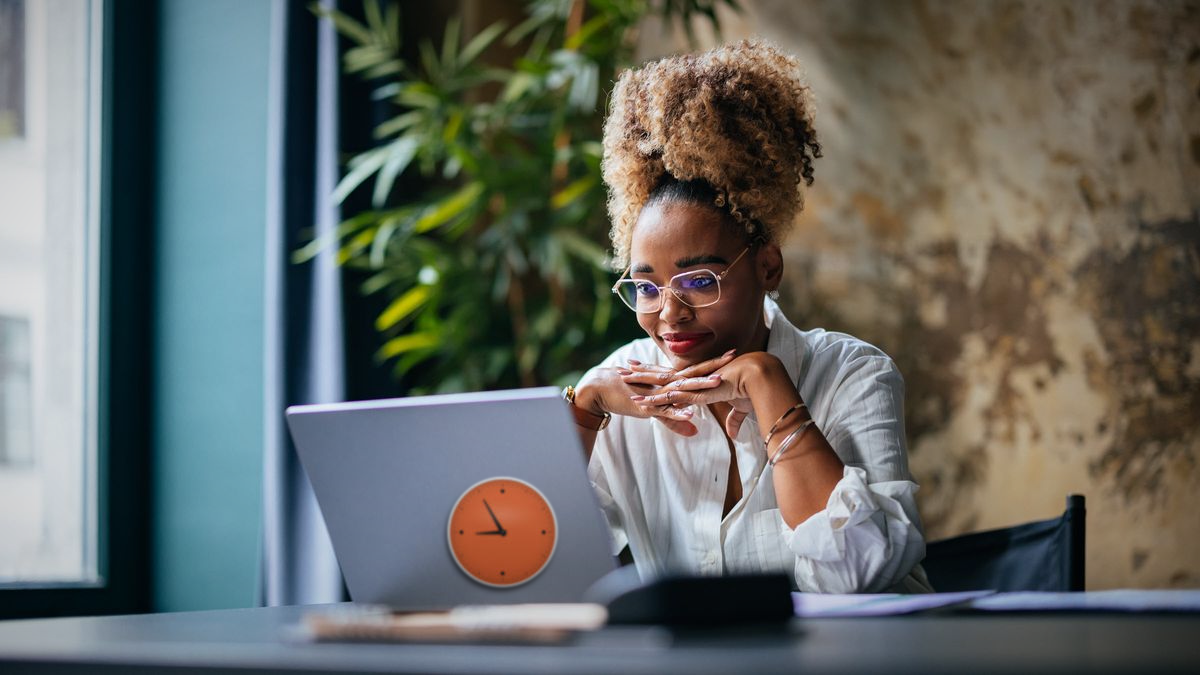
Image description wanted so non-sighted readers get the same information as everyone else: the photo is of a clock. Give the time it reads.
8:55
